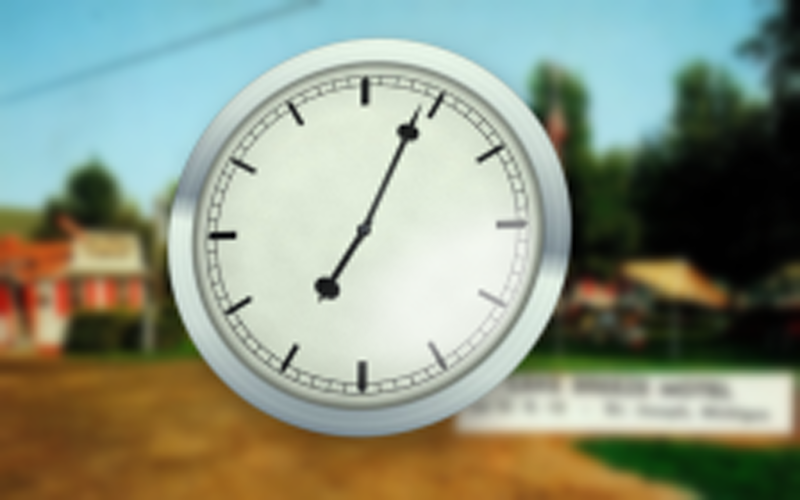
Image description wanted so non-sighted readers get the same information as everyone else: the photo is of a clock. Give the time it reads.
7:04
